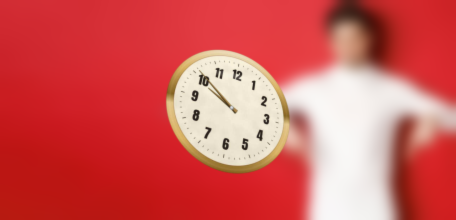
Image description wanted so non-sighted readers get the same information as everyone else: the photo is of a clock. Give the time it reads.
9:51
